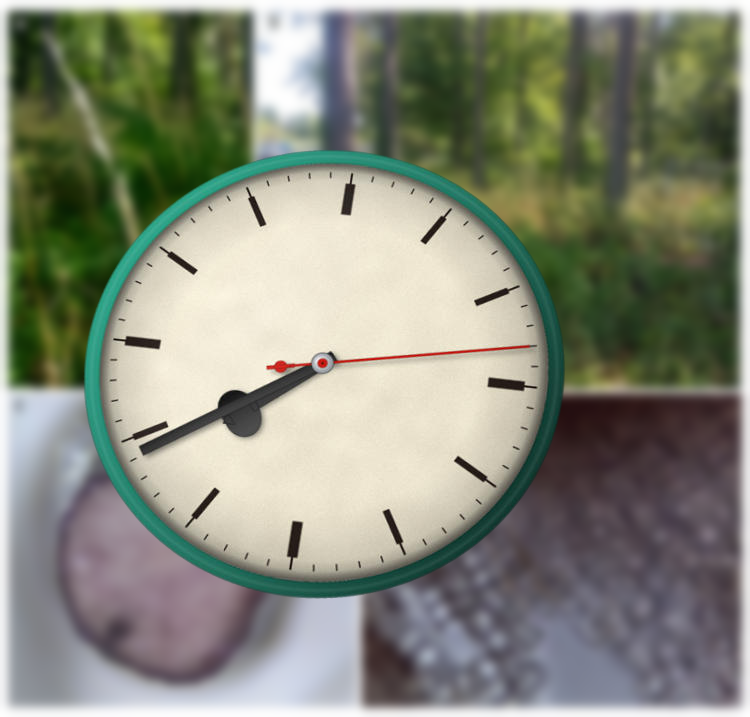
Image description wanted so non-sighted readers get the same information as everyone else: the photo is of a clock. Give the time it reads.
7:39:13
